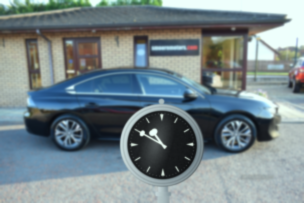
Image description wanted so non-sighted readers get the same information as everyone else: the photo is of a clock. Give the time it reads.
10:50
